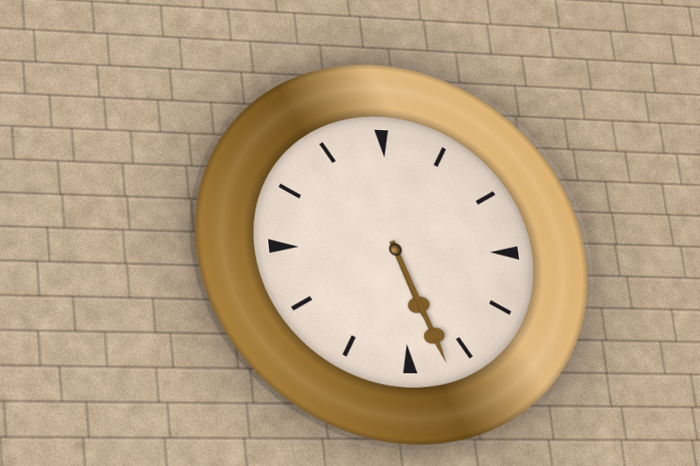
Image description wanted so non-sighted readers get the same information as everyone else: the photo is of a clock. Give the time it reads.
5:27
